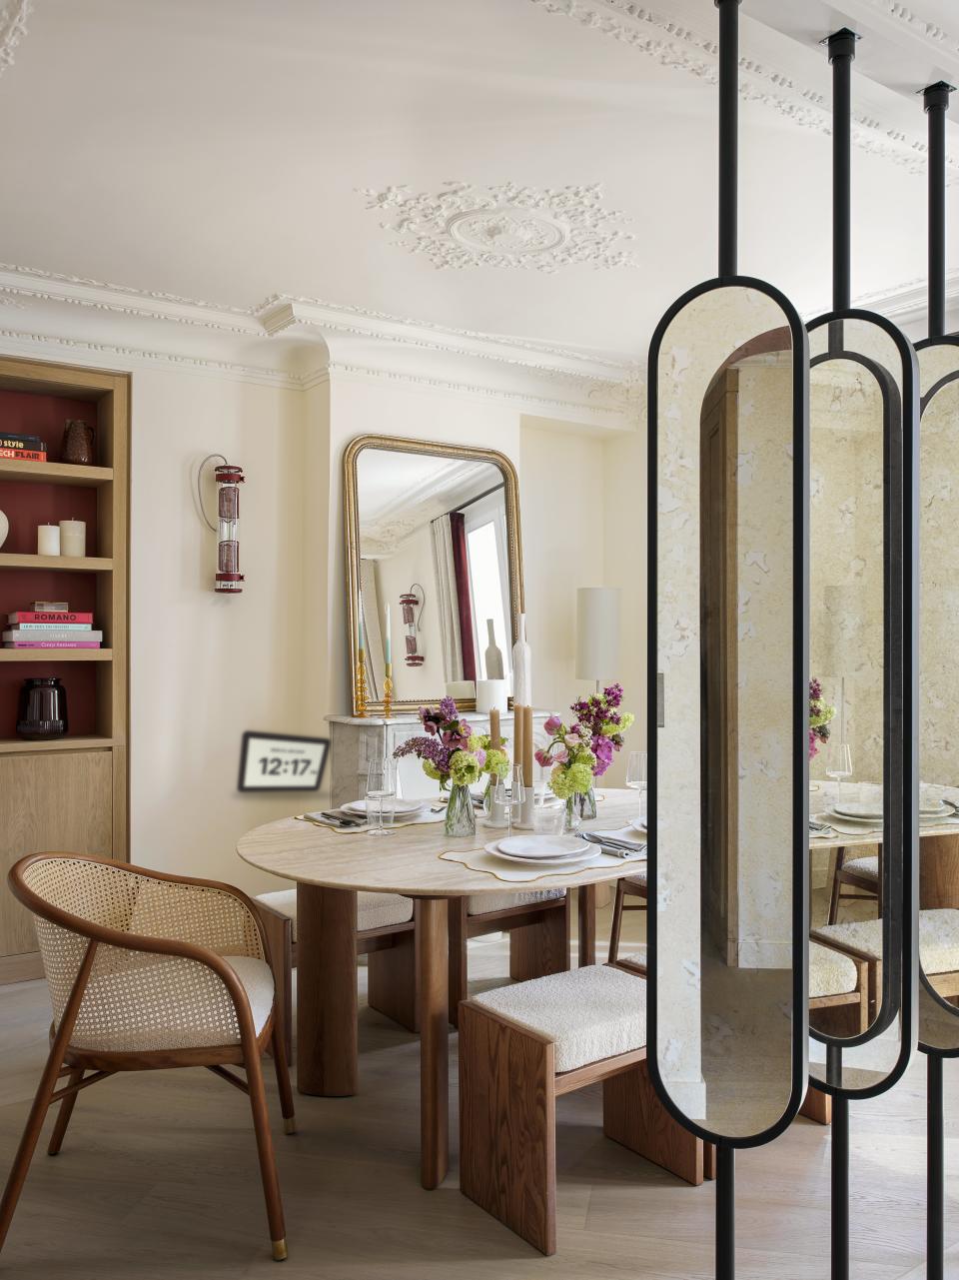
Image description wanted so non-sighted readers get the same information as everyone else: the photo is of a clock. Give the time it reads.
12:17
